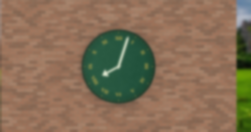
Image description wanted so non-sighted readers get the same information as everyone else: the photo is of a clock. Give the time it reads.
8:03
